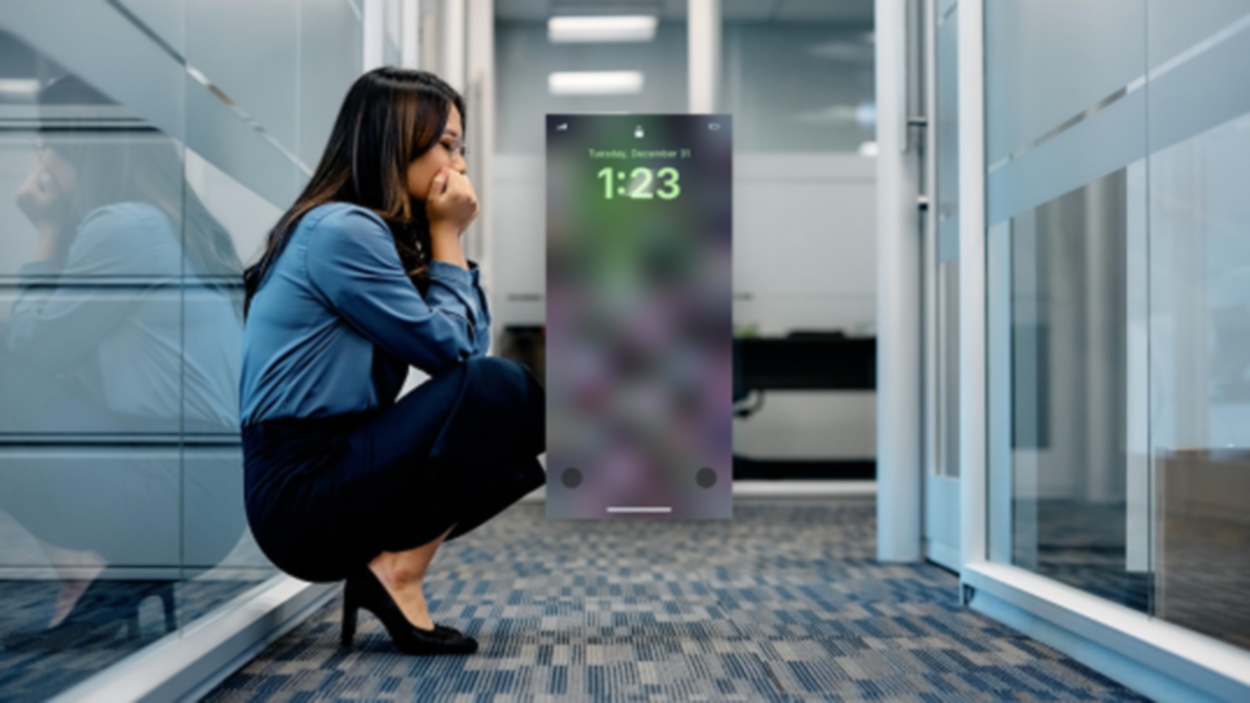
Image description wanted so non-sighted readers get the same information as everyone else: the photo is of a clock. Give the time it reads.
1:23
